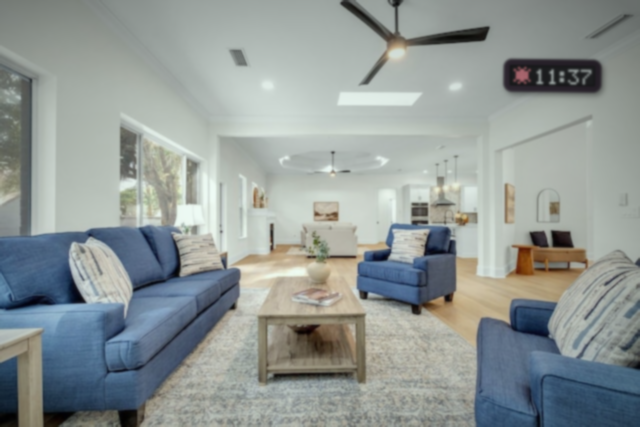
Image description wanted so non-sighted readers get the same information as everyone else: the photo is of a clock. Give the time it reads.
11:37
